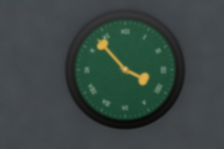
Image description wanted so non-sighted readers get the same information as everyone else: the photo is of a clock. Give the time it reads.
3:53
